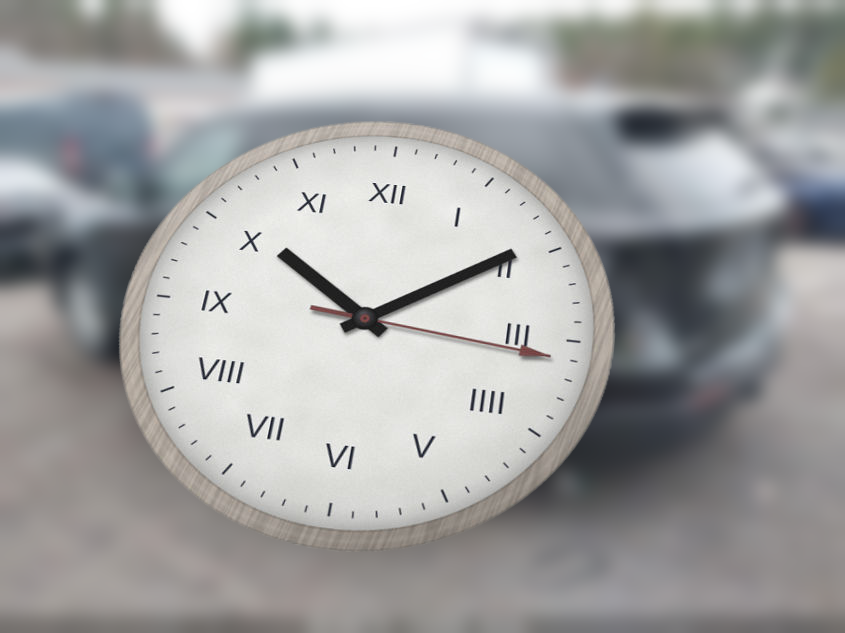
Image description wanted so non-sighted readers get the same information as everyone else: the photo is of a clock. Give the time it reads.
10:09:16
